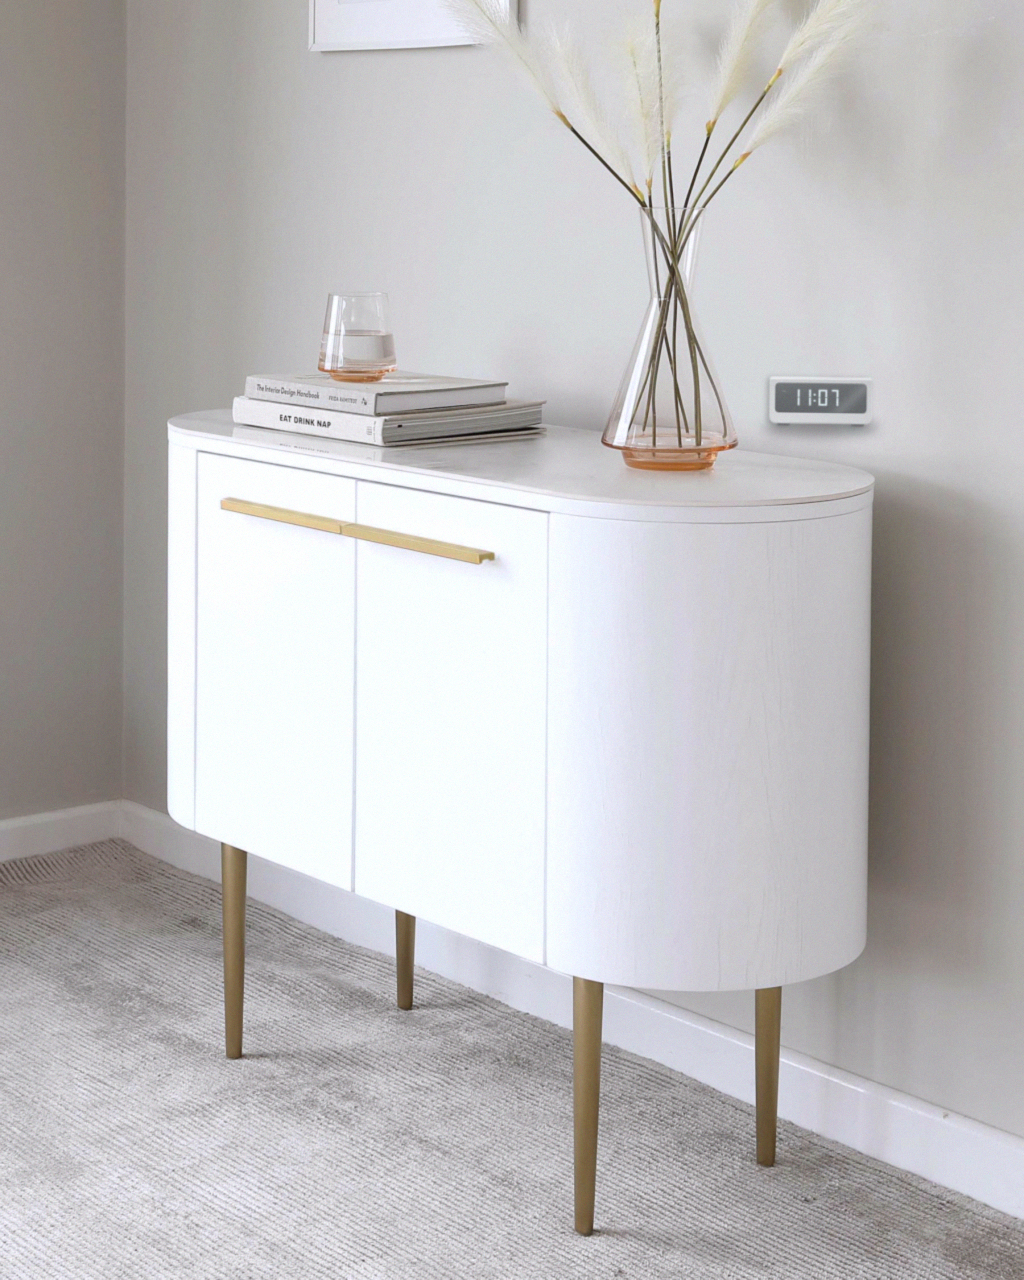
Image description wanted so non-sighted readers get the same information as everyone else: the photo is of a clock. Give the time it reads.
11:07
